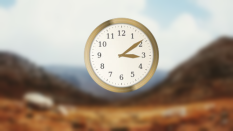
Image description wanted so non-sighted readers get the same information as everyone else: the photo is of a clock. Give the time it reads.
3:09
